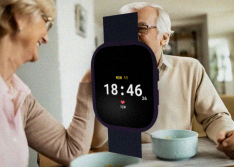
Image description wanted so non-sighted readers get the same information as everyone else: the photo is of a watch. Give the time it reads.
18:46
